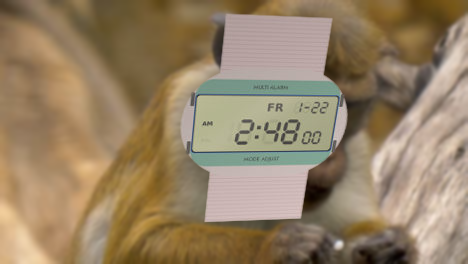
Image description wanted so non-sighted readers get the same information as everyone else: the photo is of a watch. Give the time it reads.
2:48:00
